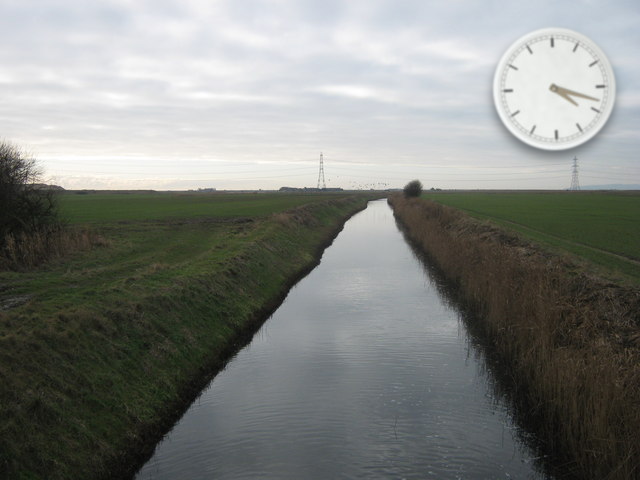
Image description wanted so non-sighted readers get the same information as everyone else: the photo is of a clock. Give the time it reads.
4:18
